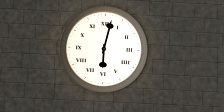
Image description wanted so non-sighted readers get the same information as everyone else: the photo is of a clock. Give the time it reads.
6:02
